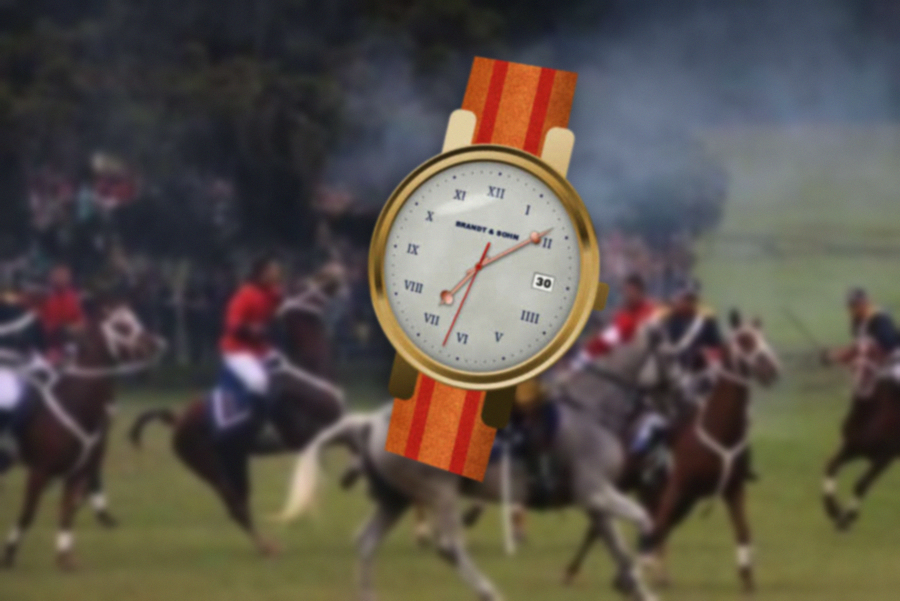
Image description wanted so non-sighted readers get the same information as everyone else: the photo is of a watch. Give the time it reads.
7:08:32
